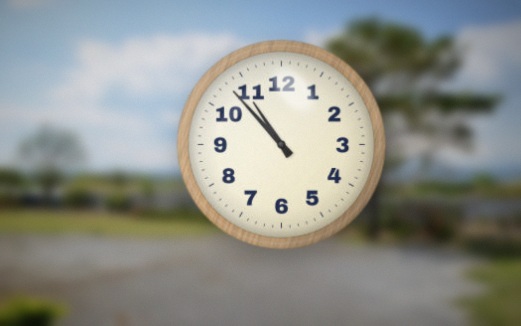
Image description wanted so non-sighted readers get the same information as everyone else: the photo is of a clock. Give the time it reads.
10:53
